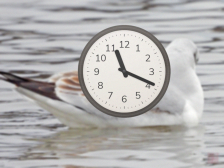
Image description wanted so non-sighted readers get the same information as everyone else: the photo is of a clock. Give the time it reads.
11:19
